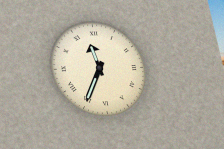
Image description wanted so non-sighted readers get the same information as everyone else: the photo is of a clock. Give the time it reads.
11:35
